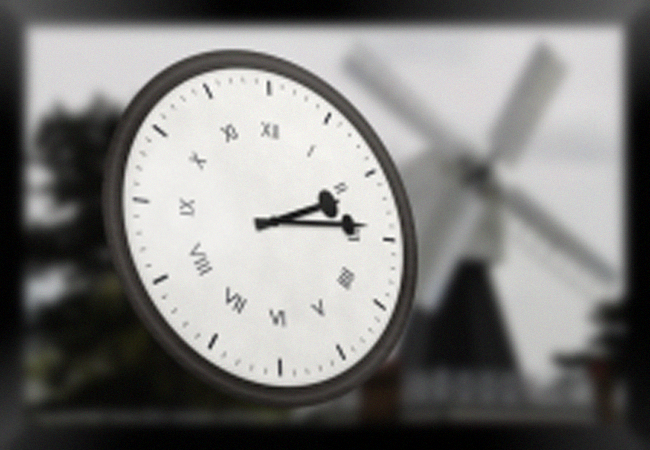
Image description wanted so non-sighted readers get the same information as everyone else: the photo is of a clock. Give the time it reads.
2:14
